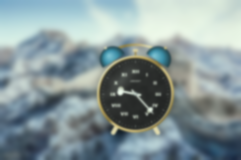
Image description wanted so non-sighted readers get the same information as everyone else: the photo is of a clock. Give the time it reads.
9:23
